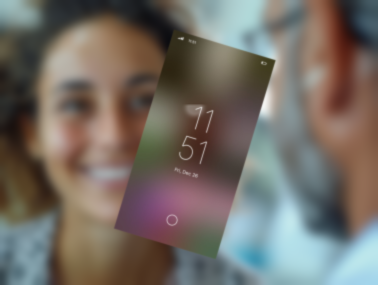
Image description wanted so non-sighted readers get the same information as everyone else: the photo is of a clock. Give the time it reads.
11:51
